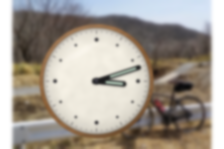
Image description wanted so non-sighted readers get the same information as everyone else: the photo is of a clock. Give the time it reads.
3:12
